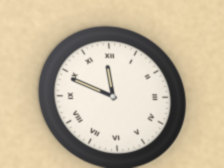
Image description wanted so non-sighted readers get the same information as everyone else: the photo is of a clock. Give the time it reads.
11:49
